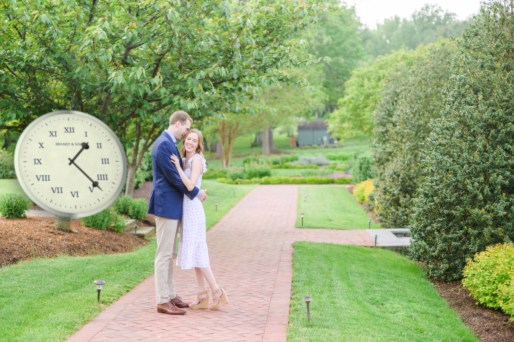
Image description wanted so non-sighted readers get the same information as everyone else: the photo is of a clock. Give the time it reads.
1:23
